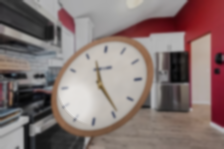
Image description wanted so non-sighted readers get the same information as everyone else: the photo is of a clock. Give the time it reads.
11:24
